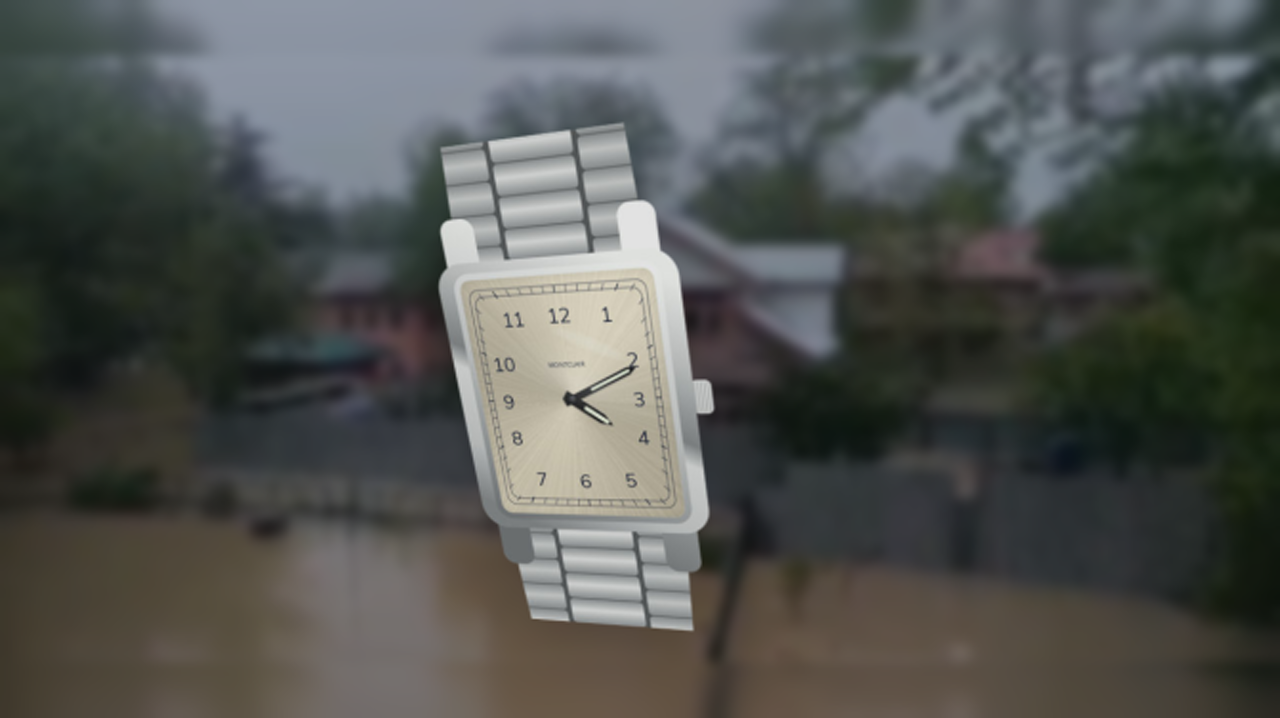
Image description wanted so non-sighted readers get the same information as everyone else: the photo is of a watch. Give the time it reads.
4:11
